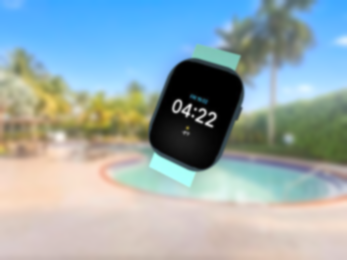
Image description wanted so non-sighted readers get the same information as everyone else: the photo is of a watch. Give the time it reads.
4:22
